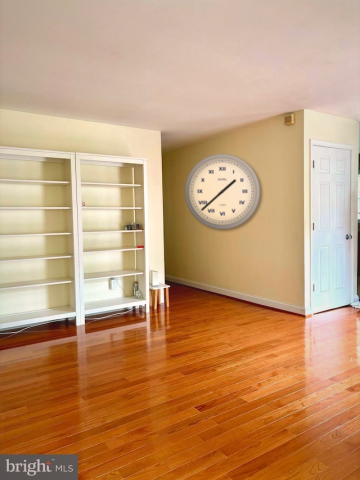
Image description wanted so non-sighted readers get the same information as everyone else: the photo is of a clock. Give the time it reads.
1:38
